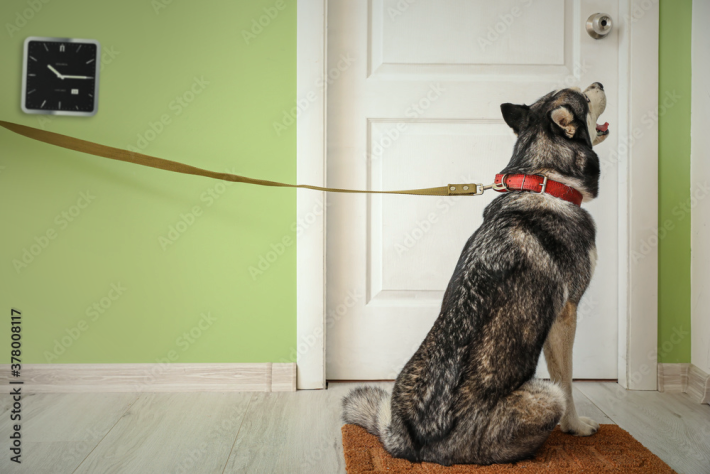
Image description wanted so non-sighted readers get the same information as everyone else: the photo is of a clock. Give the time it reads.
10:15
